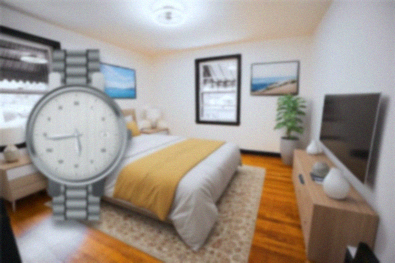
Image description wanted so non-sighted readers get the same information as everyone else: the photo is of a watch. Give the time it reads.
5:44
